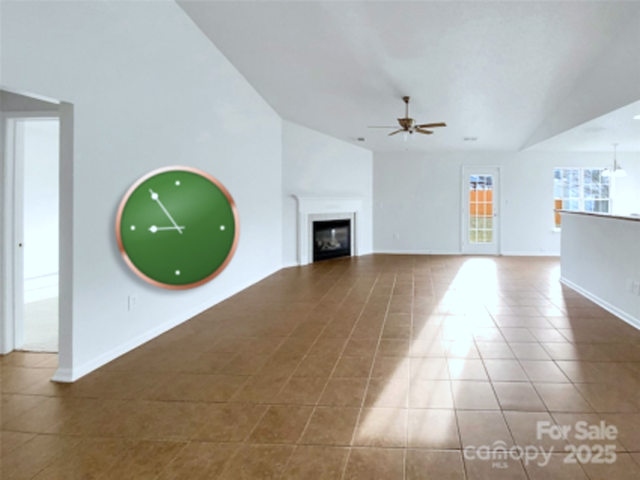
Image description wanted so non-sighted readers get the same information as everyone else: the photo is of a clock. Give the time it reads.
8:54
